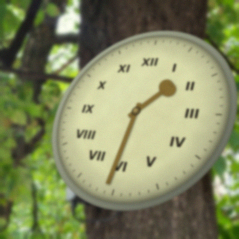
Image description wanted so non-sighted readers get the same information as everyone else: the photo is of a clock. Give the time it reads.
1:31
